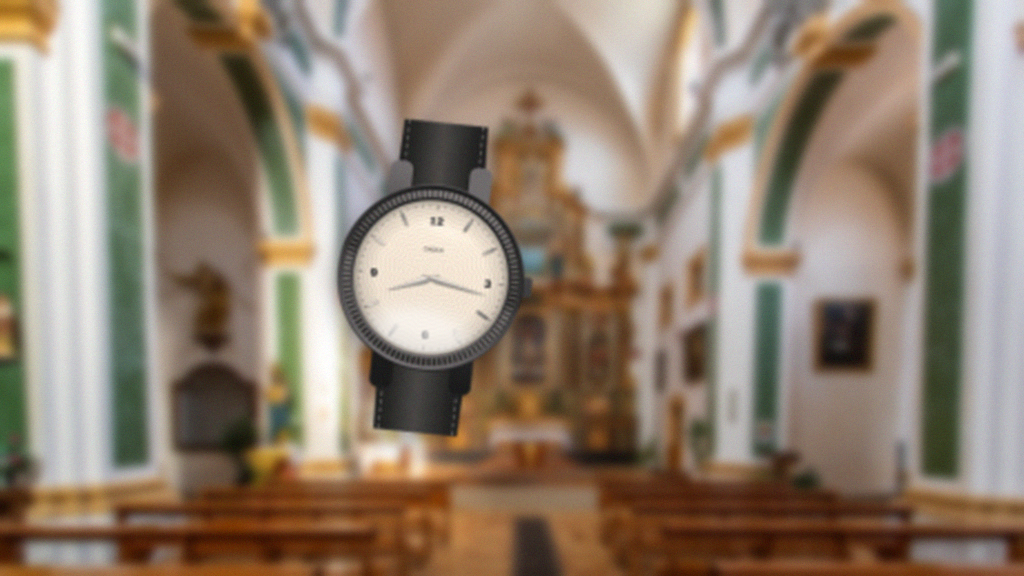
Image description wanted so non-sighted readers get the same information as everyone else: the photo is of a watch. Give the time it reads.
8:17
